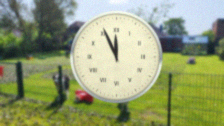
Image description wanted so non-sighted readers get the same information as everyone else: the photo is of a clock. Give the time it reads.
11:56
